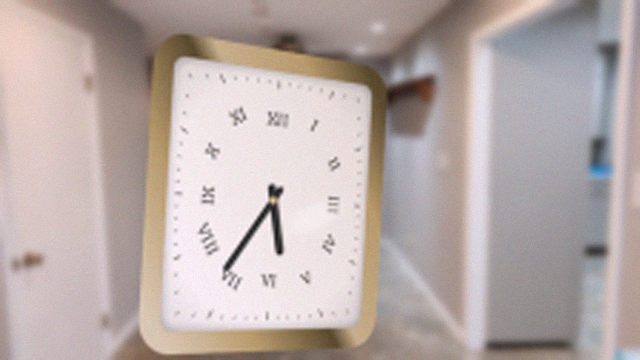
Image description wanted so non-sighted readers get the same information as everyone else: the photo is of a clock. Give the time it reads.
5:36
